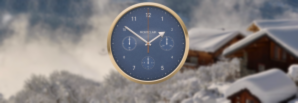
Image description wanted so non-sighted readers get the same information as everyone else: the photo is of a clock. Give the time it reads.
1:51
